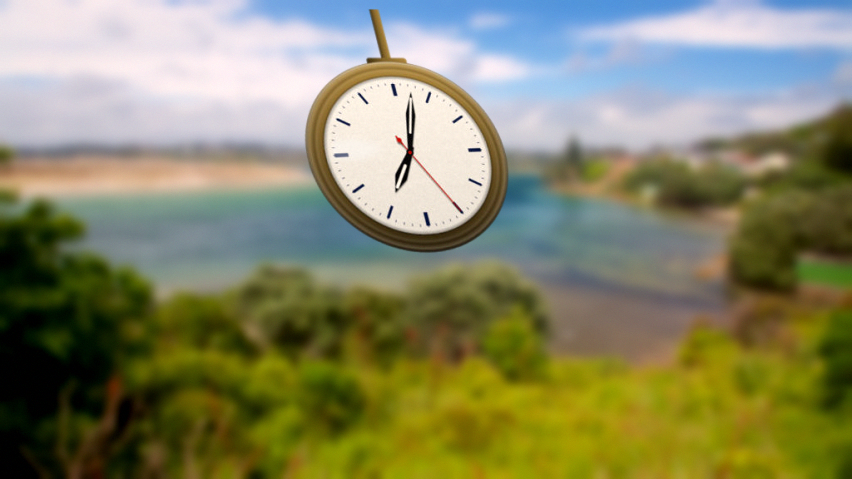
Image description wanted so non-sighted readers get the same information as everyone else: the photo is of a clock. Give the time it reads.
7:02:25
